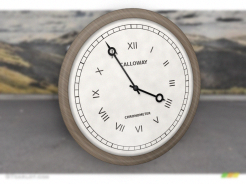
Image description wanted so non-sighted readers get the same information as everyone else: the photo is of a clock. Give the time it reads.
3:55
